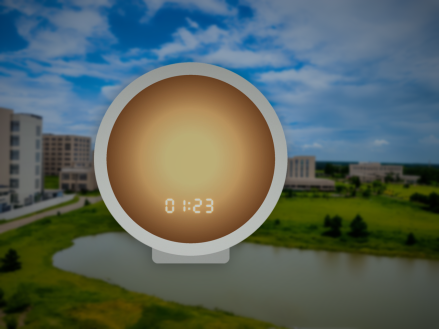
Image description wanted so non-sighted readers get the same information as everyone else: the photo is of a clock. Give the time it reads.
1:23
